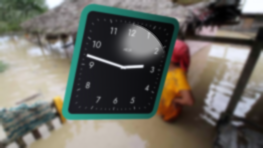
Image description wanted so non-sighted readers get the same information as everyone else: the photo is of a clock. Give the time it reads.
2:47
